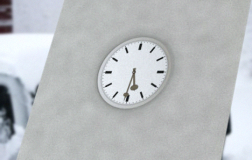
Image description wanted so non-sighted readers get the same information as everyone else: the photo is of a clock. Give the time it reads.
5:31
